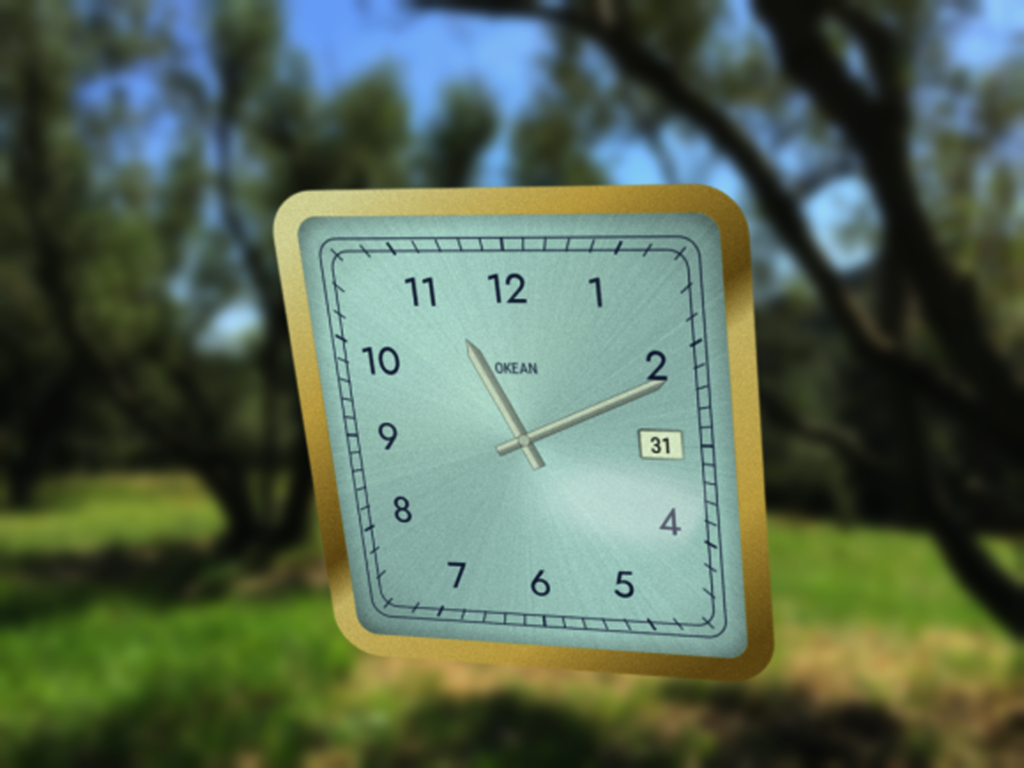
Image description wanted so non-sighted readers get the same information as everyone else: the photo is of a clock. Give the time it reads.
11:11
